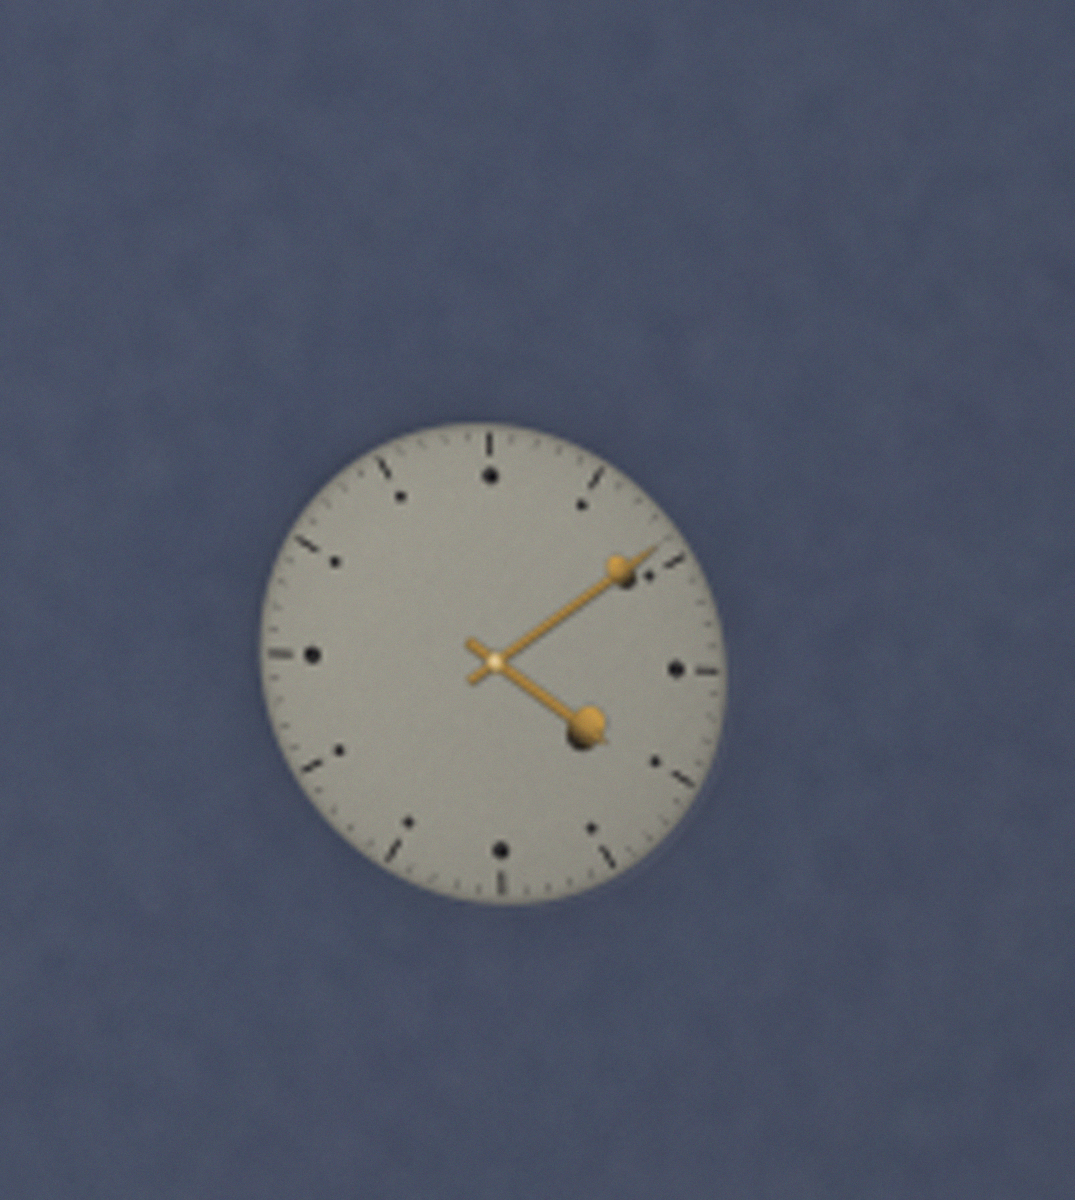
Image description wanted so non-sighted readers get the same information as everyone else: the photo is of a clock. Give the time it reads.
4:09
